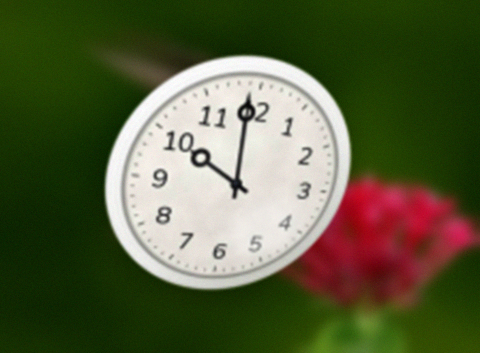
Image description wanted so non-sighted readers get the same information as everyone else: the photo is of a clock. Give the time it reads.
9:59
